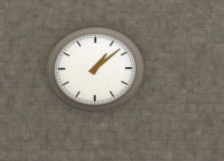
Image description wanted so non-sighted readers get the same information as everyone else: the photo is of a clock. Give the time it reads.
1:08
